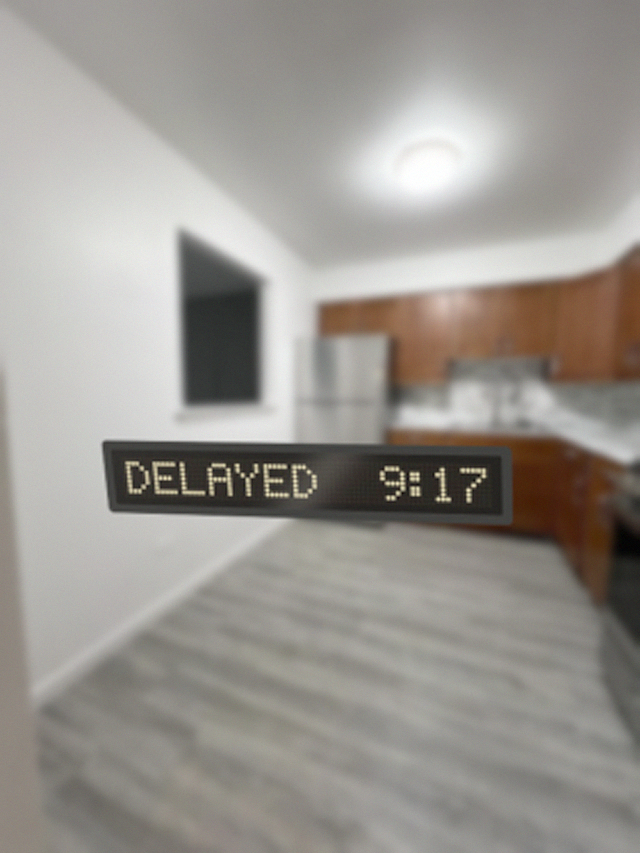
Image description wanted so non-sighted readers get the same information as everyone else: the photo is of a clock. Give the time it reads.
9:17
